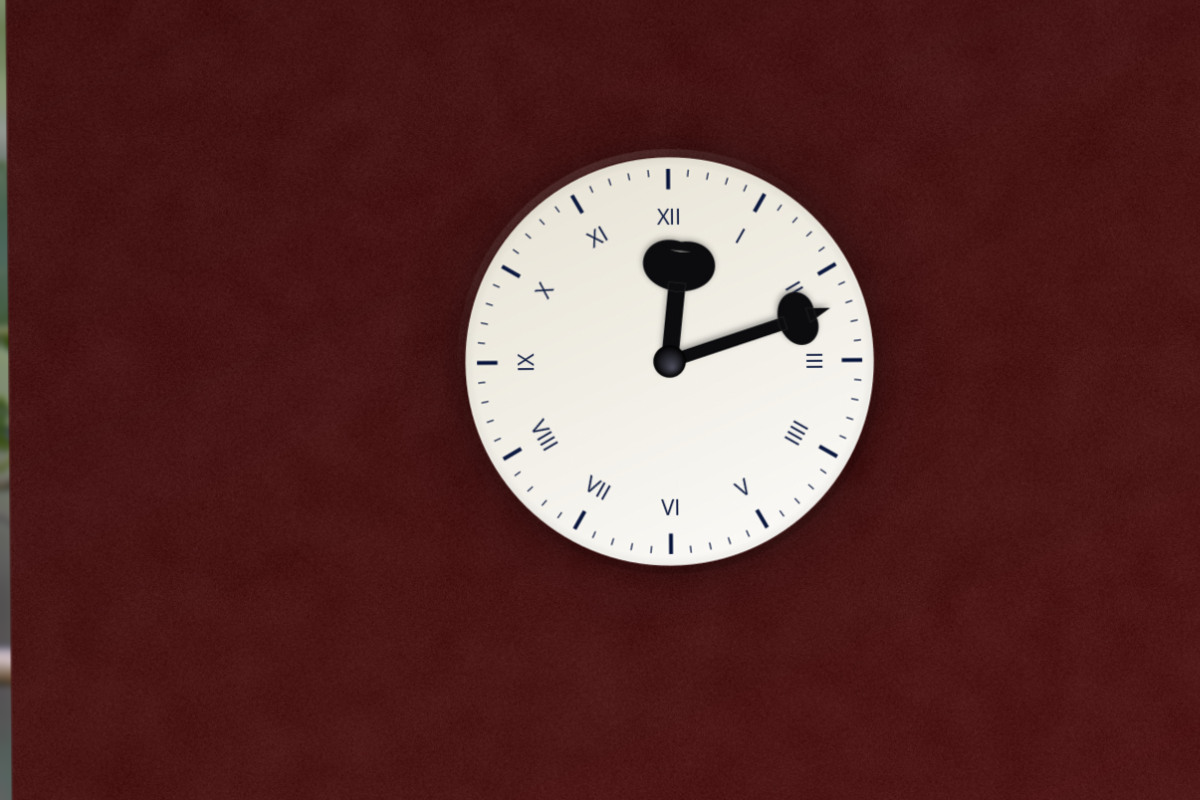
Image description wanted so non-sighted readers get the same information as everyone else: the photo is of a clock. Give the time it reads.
12:12
